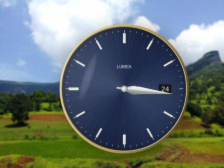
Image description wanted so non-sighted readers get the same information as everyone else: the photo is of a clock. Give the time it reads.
3:16
